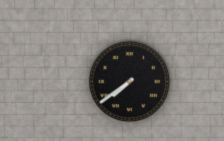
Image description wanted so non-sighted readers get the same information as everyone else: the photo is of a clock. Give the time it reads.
7:39
